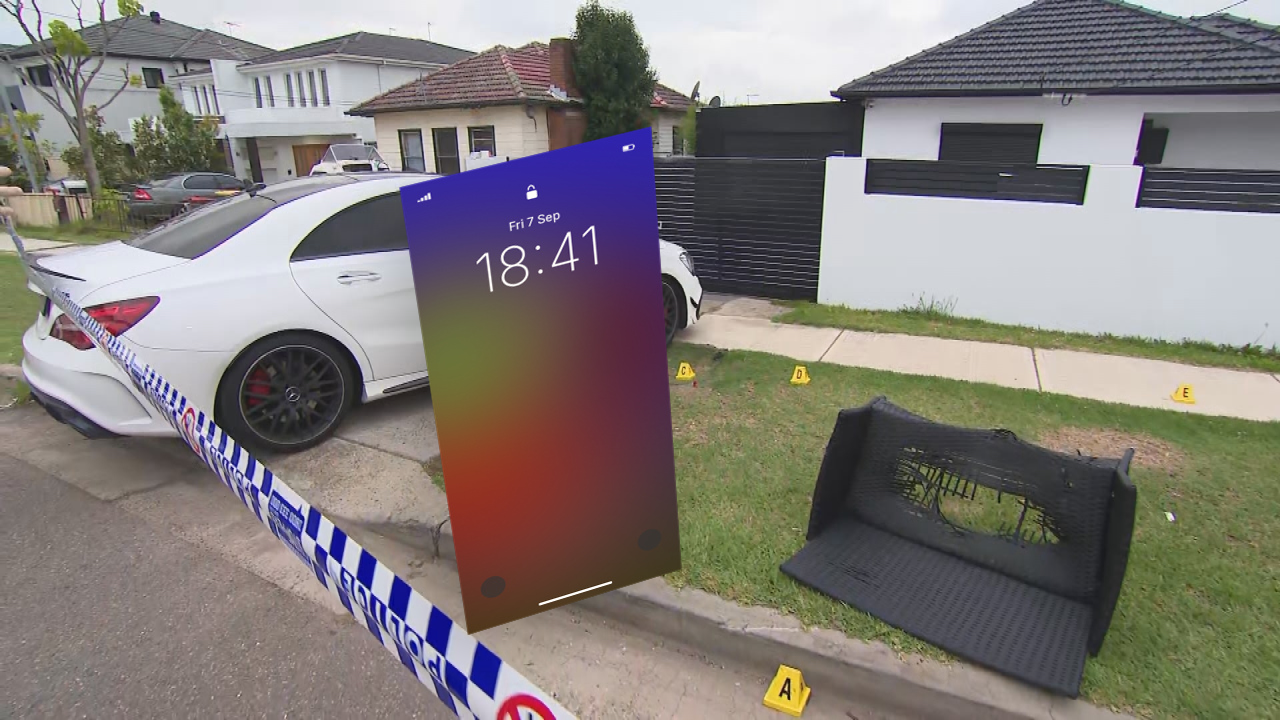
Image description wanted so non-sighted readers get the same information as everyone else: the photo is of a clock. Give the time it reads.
18:41
